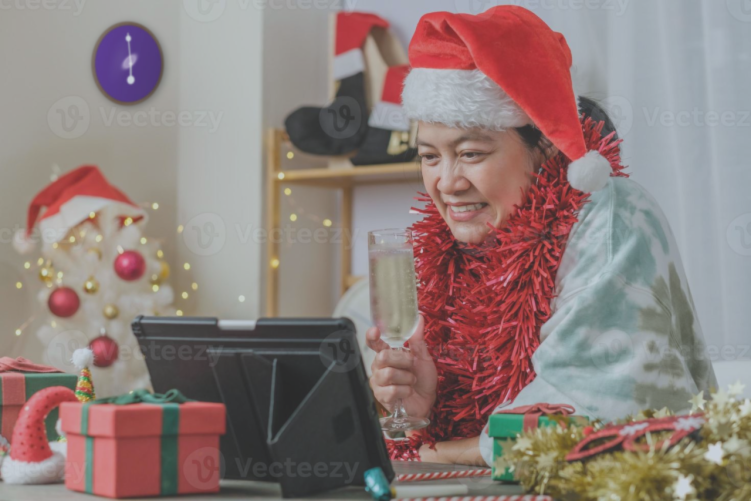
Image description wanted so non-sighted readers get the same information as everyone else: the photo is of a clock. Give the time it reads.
5:59
